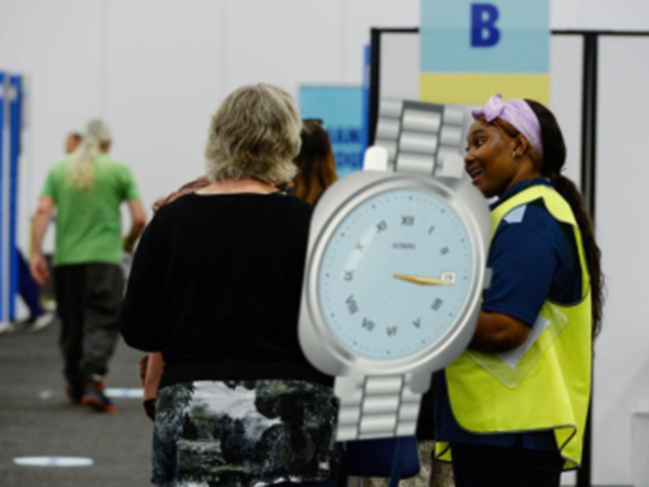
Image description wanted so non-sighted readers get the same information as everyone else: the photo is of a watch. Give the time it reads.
3:16
